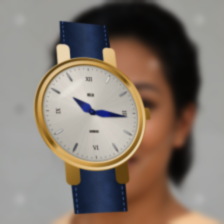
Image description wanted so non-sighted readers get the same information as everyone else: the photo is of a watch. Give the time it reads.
10:16
